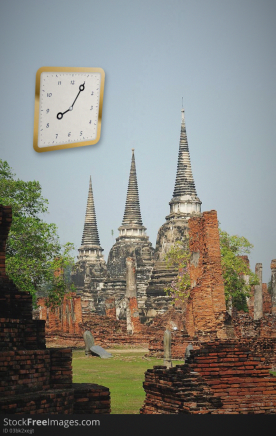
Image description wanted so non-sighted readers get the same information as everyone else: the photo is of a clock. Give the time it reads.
8:05
